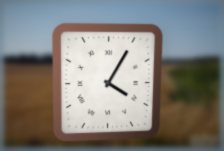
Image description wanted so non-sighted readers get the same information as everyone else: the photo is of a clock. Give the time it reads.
4:05
